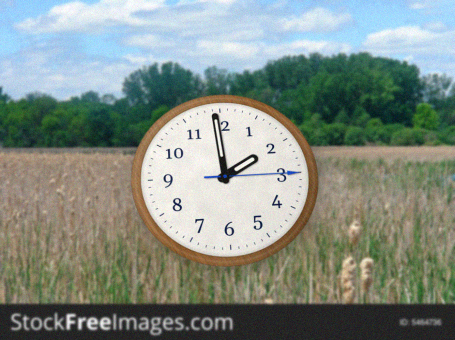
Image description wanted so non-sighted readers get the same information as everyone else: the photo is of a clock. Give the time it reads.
1:59:15
